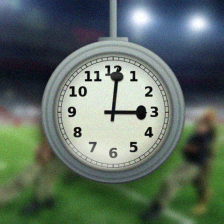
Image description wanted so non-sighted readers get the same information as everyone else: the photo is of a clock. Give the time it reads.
3:01
